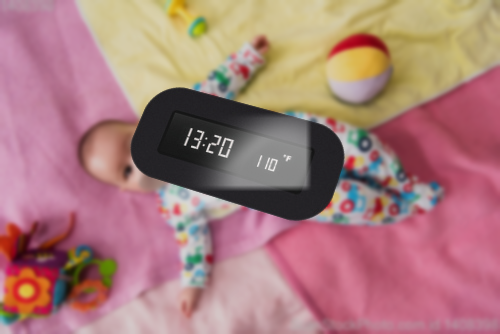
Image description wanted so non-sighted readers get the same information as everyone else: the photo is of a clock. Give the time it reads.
13:20
